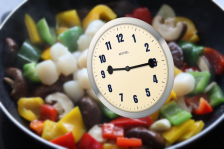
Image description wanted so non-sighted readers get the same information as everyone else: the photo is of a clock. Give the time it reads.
9:15
